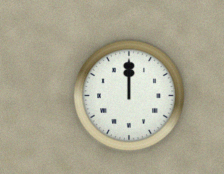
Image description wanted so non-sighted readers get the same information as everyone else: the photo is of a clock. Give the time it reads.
12:00
